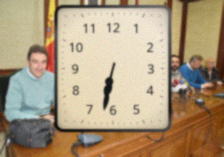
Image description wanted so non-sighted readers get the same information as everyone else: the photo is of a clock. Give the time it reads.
6:32
